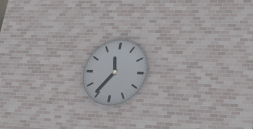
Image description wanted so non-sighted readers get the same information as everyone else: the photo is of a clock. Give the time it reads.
11:36
